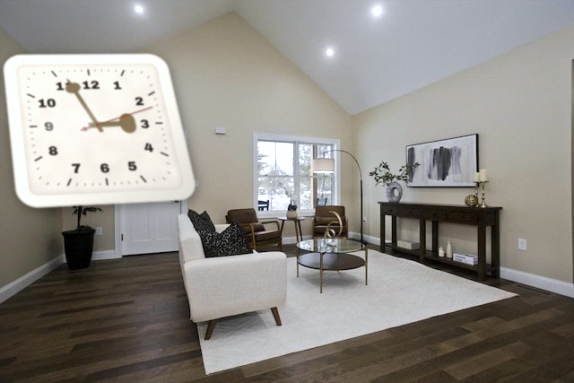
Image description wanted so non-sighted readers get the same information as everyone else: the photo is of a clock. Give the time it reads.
2:56:12
